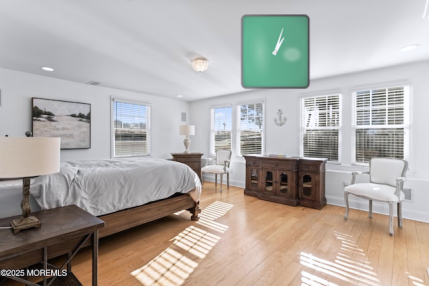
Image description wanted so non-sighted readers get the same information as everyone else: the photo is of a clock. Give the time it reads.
1:03
